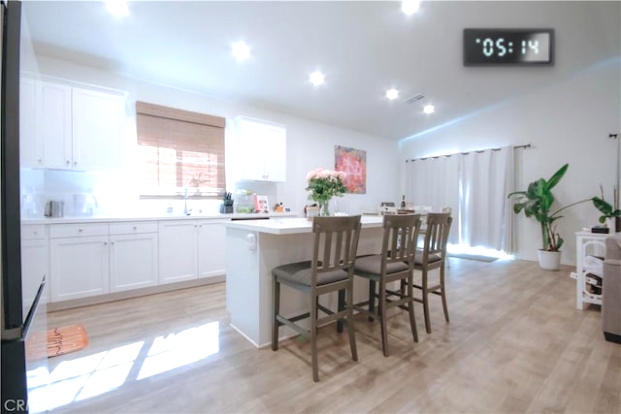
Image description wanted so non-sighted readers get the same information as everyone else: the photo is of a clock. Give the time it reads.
5:14
